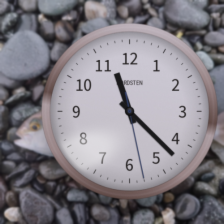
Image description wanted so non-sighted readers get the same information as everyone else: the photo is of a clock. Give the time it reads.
11:22:28
